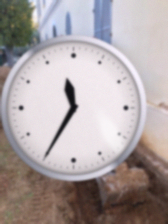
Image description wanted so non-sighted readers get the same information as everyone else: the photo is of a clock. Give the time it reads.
11:35
